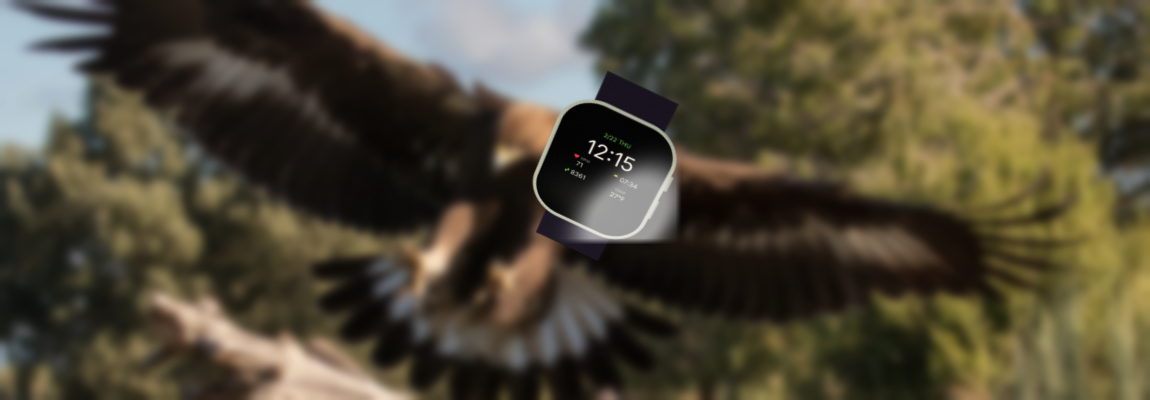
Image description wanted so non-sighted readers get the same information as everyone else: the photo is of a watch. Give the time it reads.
12:15
